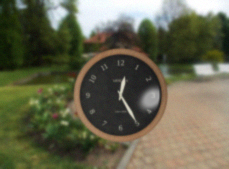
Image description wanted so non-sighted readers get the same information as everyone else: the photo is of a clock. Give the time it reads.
12:25
